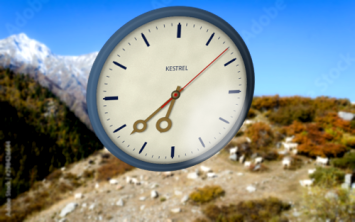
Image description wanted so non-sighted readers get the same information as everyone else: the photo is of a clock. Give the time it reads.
6:38:08
